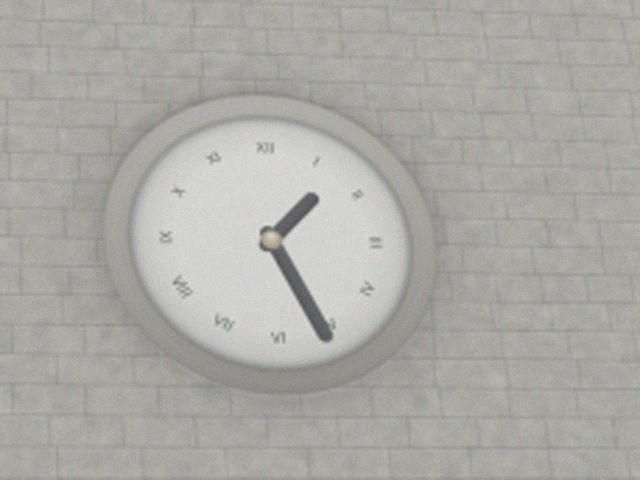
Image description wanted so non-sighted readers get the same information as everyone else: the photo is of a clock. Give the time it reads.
1:26
